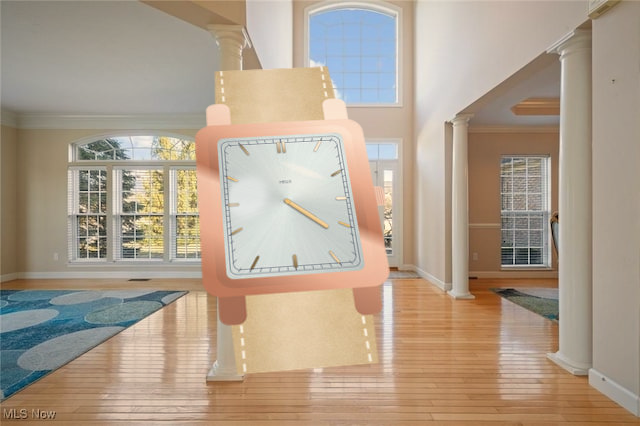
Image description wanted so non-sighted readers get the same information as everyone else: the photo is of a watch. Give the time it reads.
4:22
